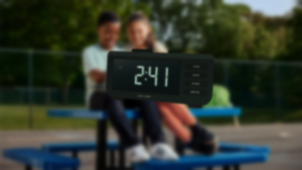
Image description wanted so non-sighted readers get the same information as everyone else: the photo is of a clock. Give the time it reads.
2:41
